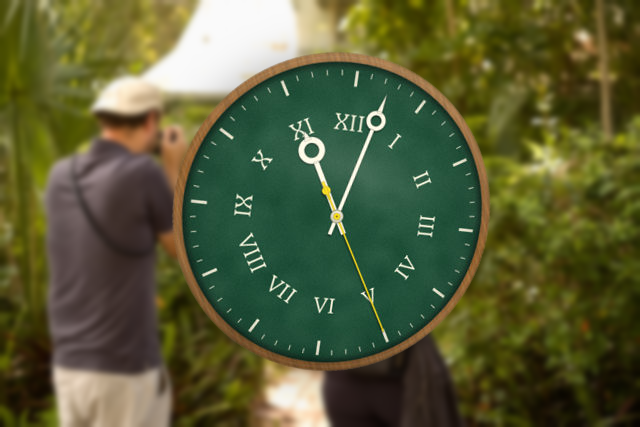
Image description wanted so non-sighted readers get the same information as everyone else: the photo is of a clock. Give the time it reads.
11:02:25
